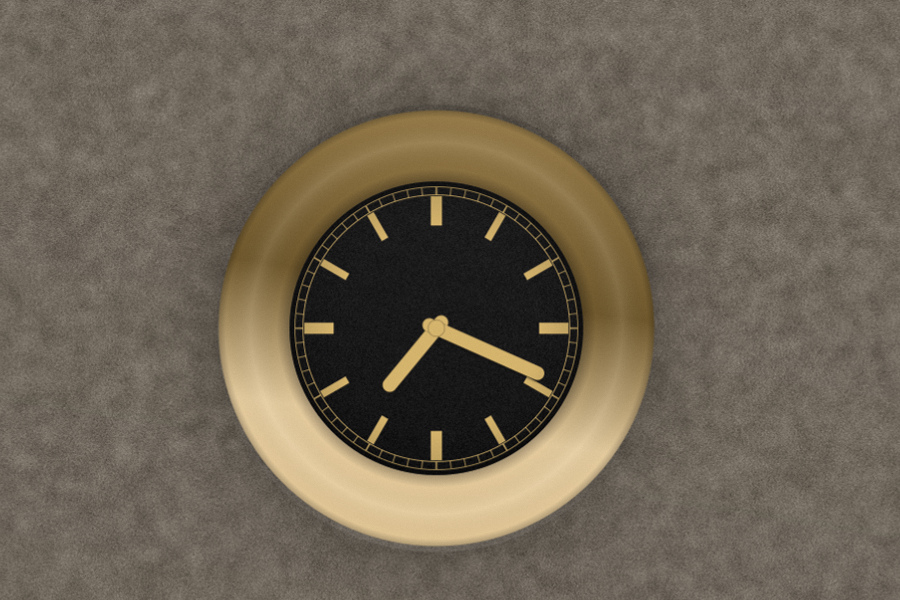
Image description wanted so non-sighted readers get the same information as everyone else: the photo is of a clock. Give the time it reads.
7:19
